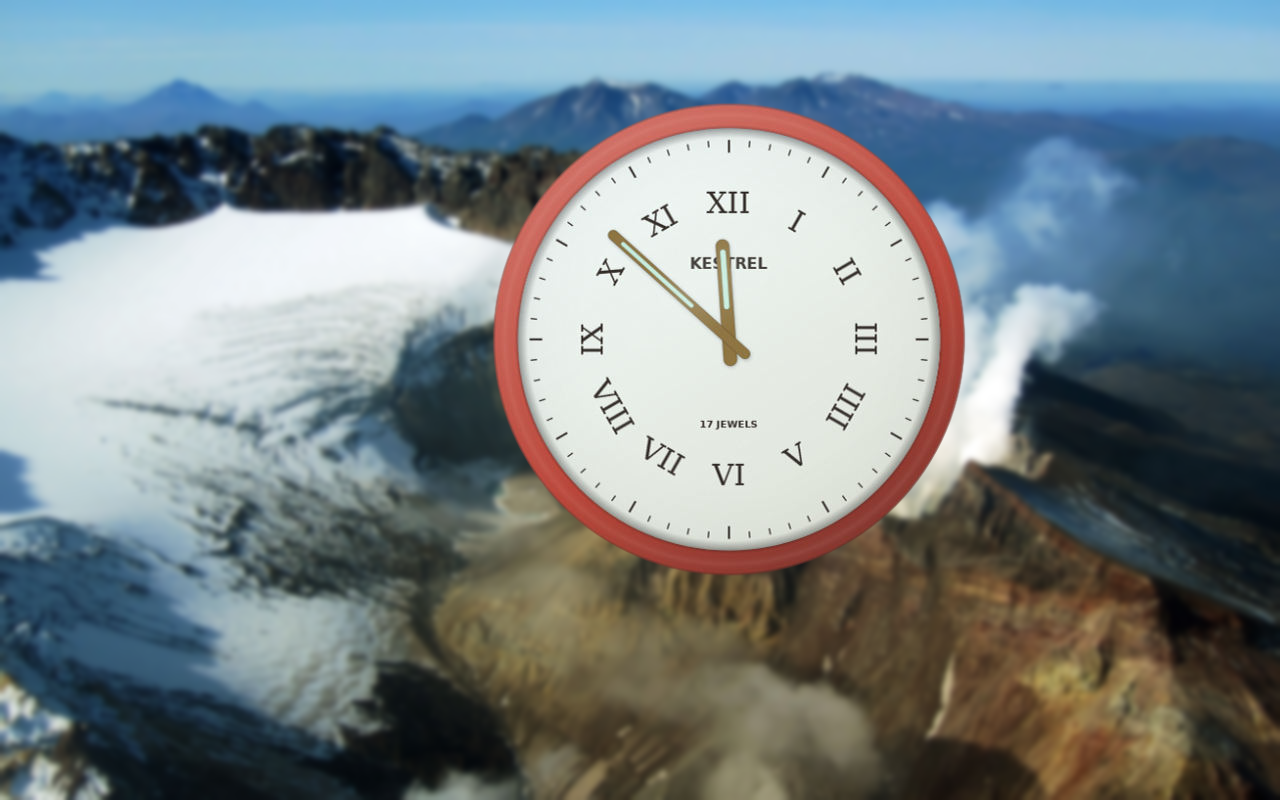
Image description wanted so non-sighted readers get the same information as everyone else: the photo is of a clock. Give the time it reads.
11:52
